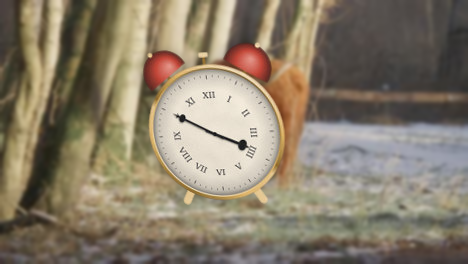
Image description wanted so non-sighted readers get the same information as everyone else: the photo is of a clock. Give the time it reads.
3:50
